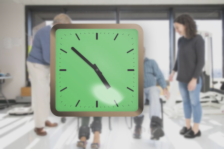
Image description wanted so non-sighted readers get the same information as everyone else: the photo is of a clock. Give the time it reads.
4:52
